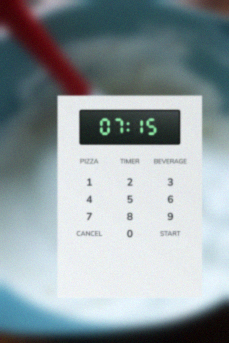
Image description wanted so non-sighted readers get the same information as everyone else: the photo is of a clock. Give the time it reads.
7:15
